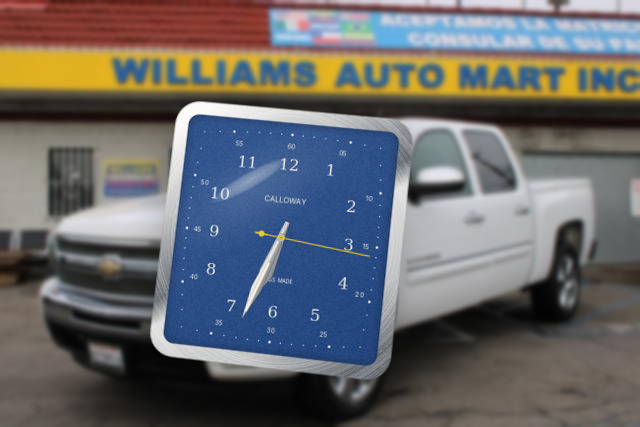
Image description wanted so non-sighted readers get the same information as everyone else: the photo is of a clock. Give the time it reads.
6:33:16
